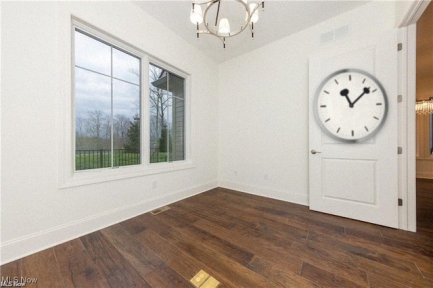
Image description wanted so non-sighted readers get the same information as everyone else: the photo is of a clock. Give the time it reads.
11:08
